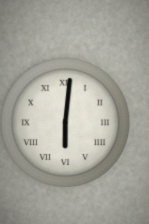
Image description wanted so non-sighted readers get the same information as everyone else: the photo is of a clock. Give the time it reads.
6:01
